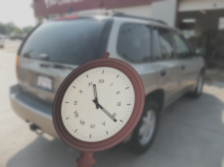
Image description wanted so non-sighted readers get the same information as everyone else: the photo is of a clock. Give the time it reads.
11:21
